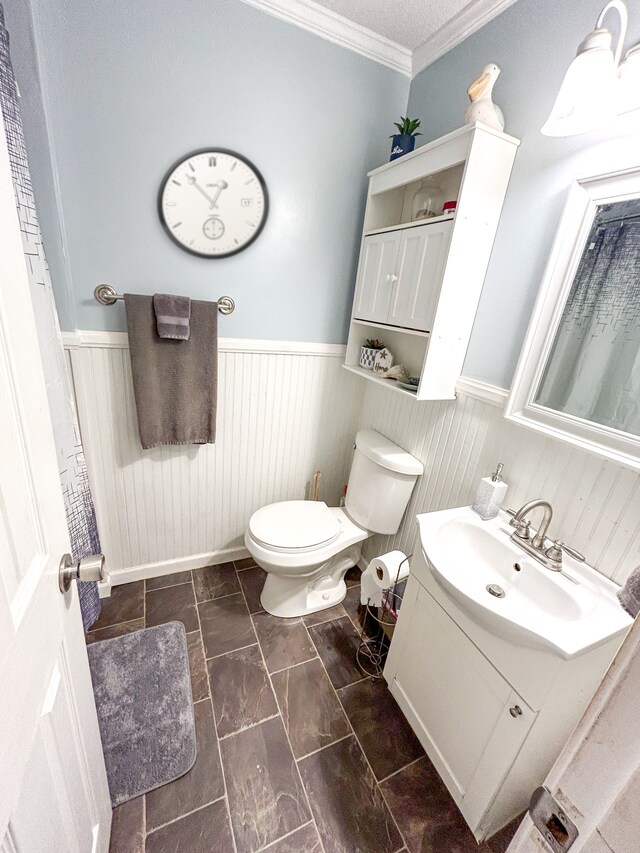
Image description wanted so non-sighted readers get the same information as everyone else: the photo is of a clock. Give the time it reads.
12:53
